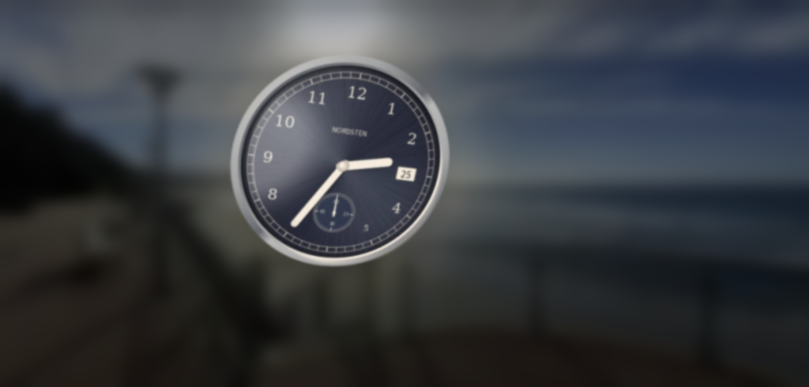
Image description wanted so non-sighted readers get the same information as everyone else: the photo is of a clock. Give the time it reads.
2:35
